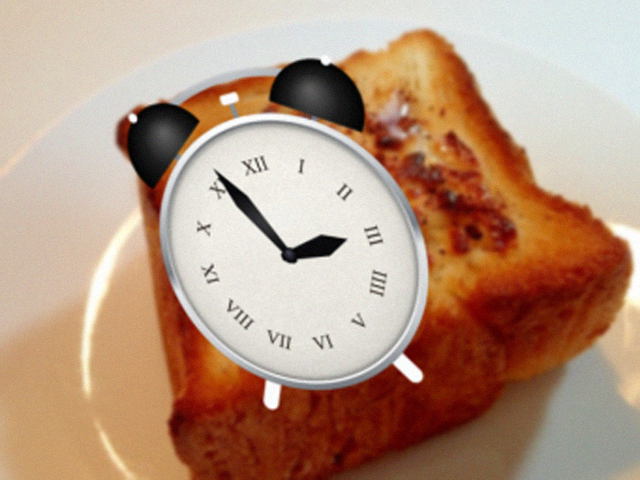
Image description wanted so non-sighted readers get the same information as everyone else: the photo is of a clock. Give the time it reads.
2:56
